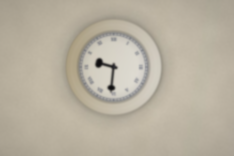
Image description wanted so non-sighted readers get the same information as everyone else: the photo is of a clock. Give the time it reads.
9:31
